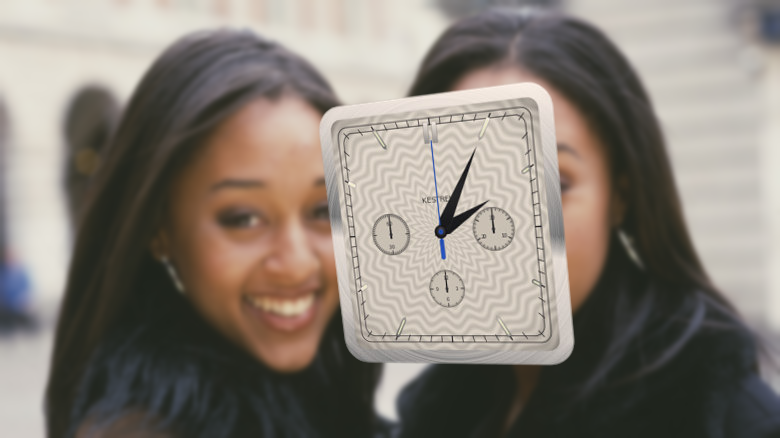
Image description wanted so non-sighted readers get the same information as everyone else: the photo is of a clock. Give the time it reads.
2:05
